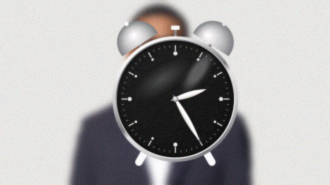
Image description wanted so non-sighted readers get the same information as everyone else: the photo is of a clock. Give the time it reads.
2:25
